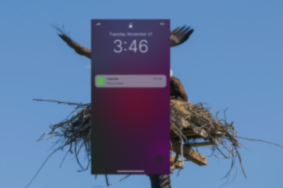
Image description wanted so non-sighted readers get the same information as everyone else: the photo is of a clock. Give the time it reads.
3:46
